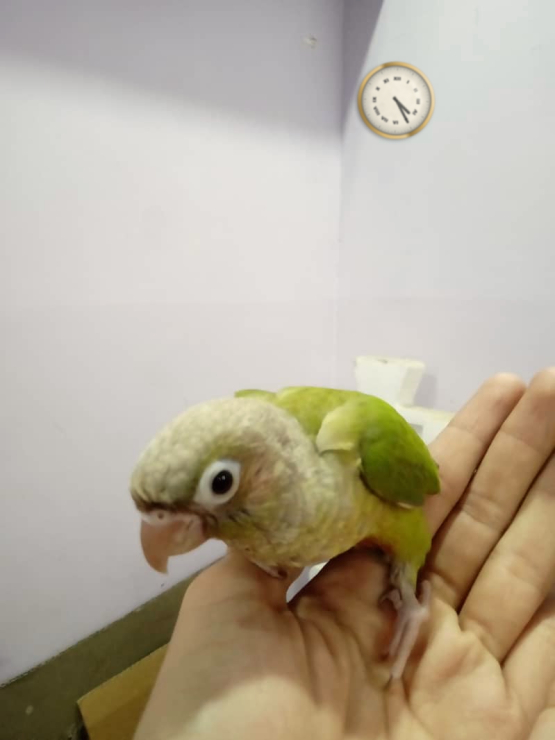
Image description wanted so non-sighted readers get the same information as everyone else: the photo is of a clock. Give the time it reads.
4:25
